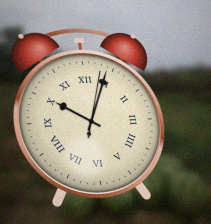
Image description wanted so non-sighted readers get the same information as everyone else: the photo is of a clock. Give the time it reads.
10:04:03
